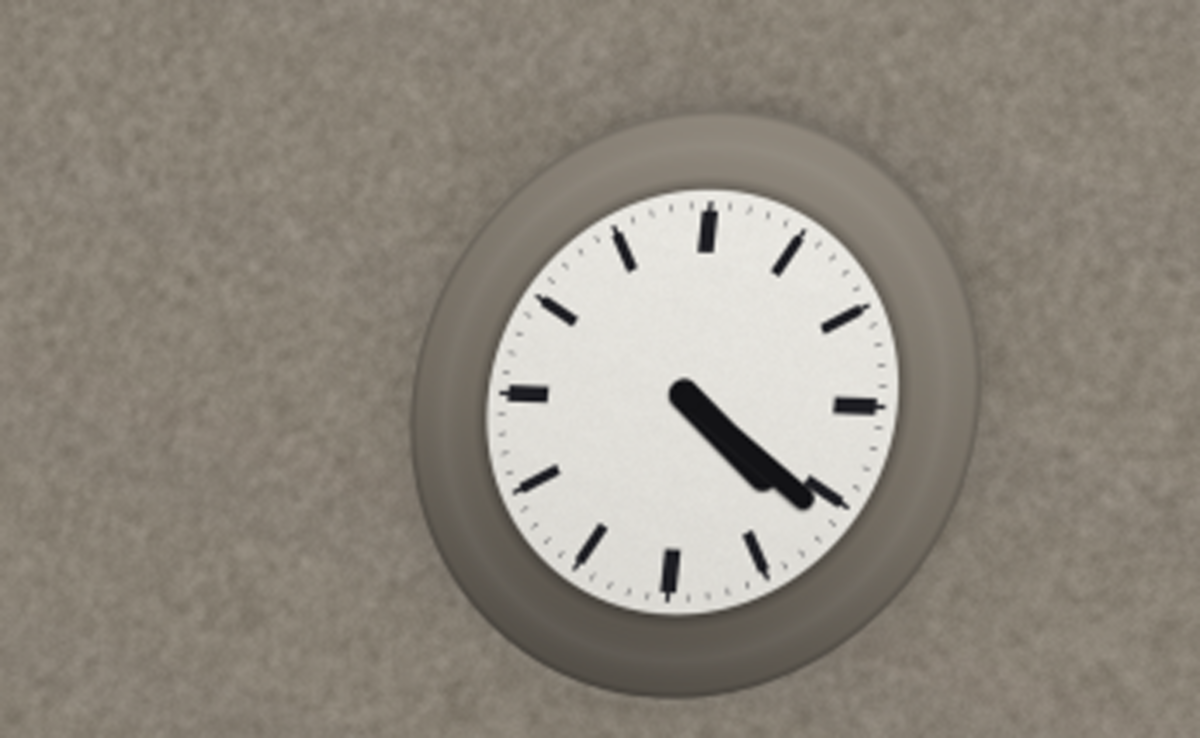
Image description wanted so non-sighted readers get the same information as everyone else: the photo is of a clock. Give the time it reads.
4:21
